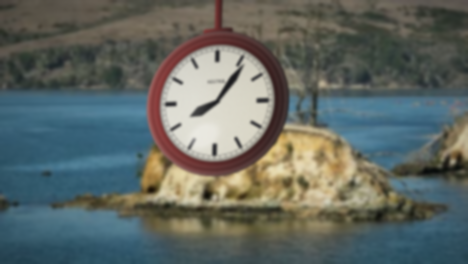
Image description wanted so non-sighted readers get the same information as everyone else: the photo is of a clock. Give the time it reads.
8:06
